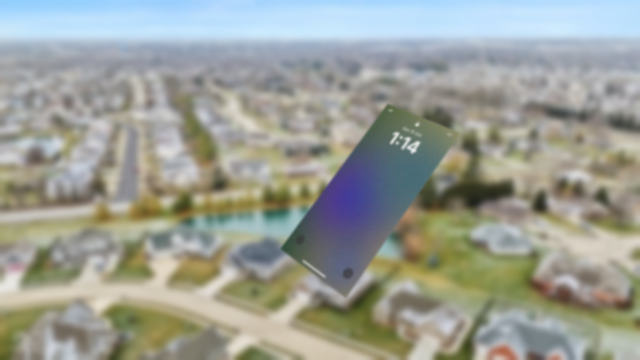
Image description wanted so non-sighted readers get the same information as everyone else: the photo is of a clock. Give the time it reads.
1:14
